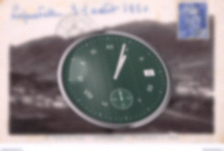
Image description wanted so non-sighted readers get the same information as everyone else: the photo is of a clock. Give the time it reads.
1:04
